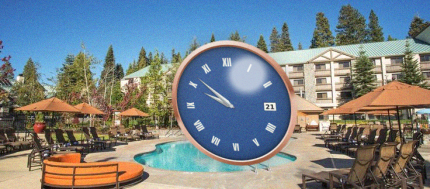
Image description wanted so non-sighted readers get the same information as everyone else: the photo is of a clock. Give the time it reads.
9:52
